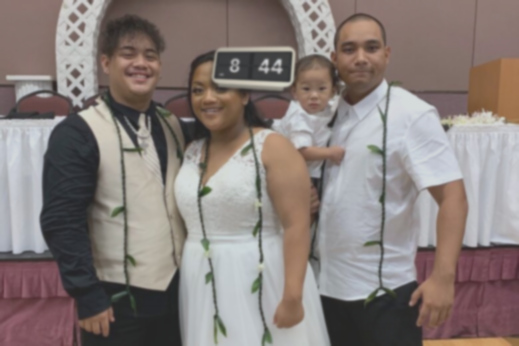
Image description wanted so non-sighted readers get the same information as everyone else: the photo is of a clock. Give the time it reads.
8:44
